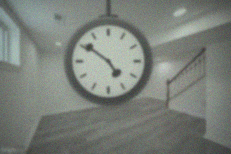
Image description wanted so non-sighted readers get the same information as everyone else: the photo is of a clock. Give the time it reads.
4:51
